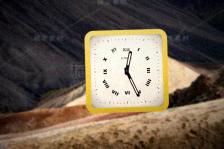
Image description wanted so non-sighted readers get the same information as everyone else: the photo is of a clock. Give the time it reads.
12:26
